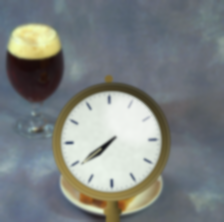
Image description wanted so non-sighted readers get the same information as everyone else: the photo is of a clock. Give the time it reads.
7:39
